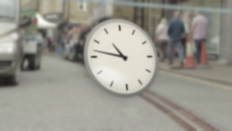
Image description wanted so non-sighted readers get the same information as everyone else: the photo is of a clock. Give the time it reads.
10:47
